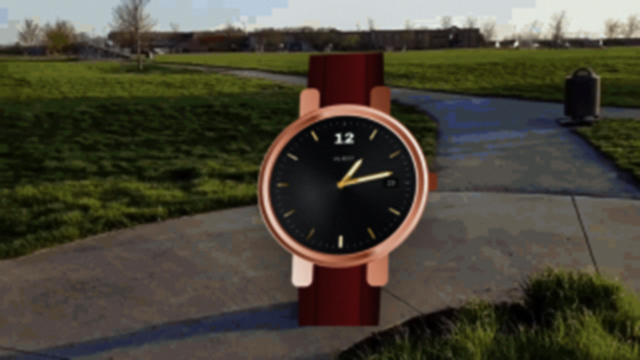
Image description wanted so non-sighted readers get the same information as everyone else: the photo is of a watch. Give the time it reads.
1:13
